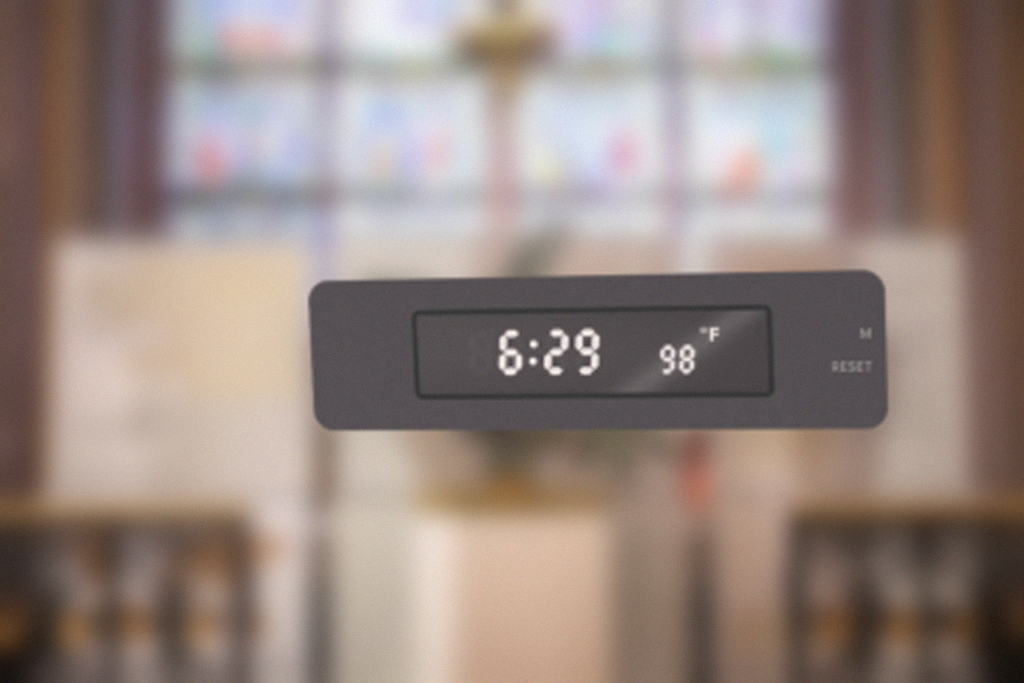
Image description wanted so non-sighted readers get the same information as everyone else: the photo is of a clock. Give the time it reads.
6:29
